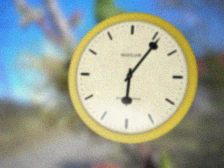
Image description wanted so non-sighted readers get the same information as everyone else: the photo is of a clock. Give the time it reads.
6:06
